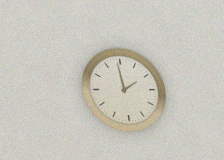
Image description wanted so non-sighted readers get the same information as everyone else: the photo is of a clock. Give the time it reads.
1:59
